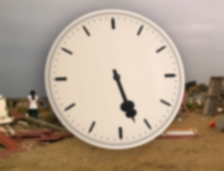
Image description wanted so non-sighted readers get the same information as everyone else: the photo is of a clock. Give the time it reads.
5:27
